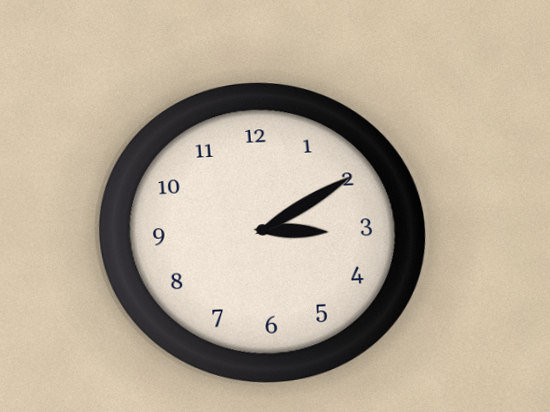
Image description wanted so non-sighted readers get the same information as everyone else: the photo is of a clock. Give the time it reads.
3:10
